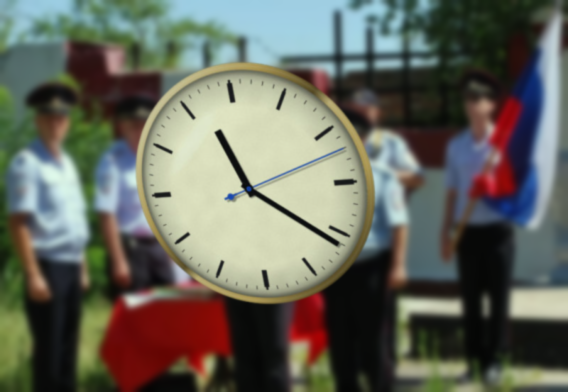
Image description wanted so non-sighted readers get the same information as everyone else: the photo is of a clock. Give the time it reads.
11:21:12
